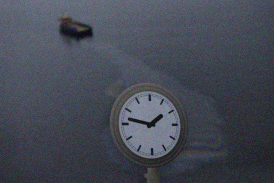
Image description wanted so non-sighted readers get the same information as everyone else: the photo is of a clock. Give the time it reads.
1:47
